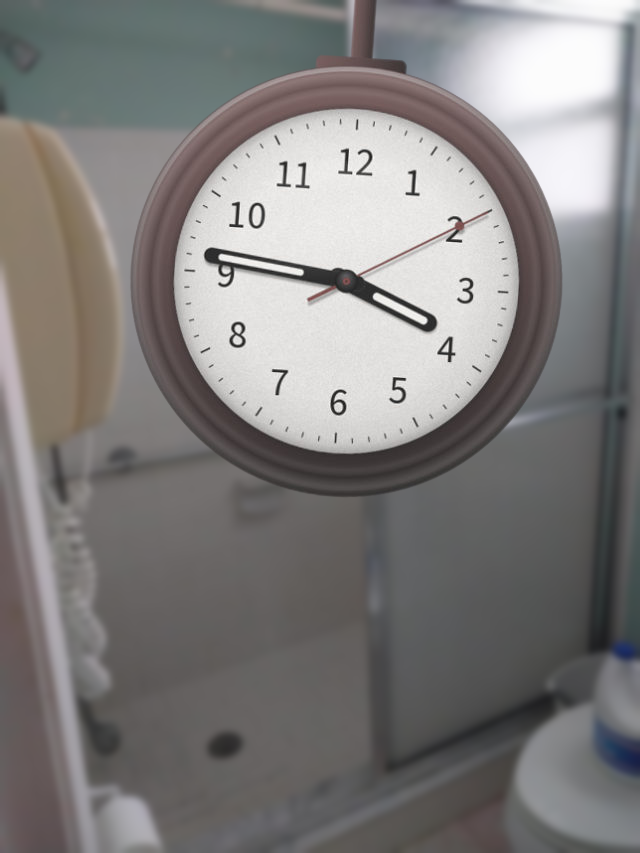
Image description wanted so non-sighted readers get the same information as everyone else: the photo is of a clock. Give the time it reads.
3:46:10
